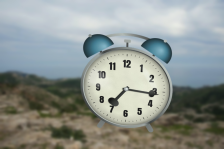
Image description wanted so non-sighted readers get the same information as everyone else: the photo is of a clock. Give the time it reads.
7:16
